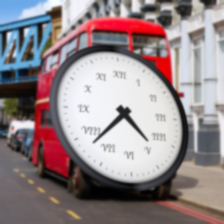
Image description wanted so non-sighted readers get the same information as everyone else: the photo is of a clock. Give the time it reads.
4:38
